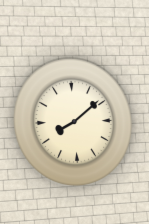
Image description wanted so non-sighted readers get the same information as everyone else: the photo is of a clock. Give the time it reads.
8:09
